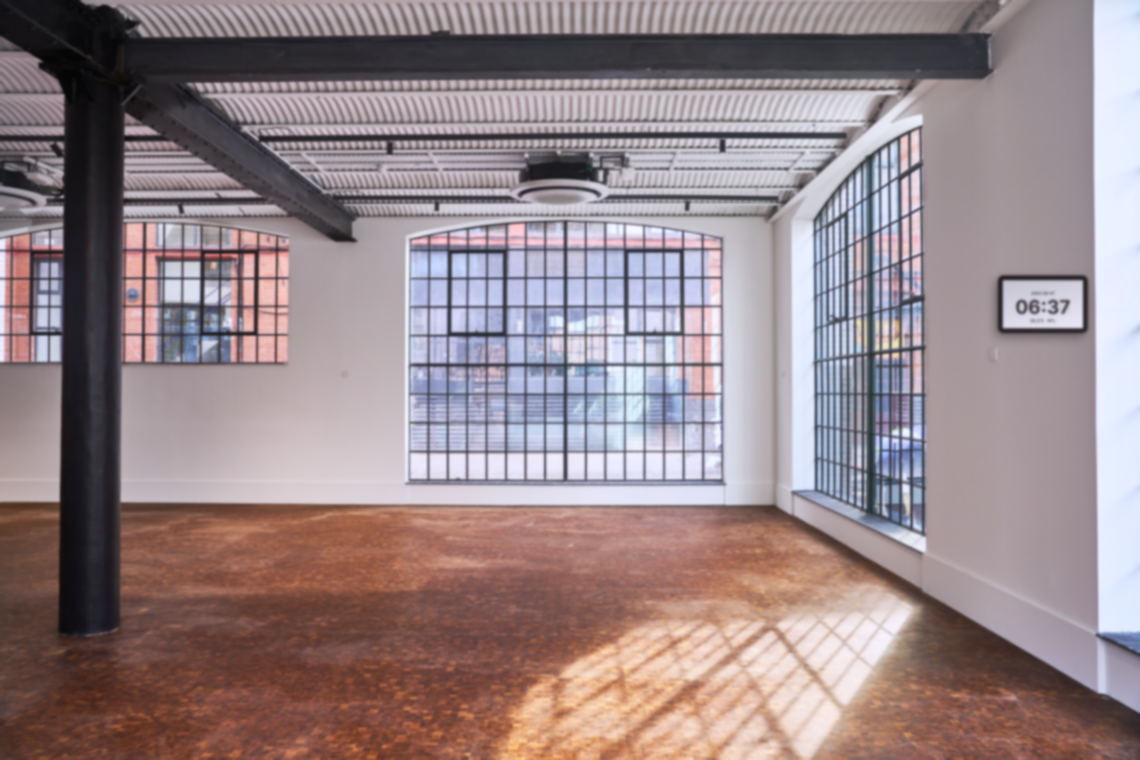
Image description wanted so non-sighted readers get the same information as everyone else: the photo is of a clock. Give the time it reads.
6:37
